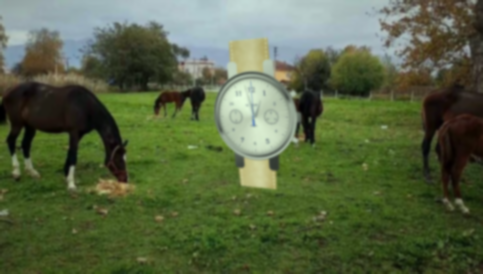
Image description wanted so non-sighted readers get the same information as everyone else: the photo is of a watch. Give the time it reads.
12:58
